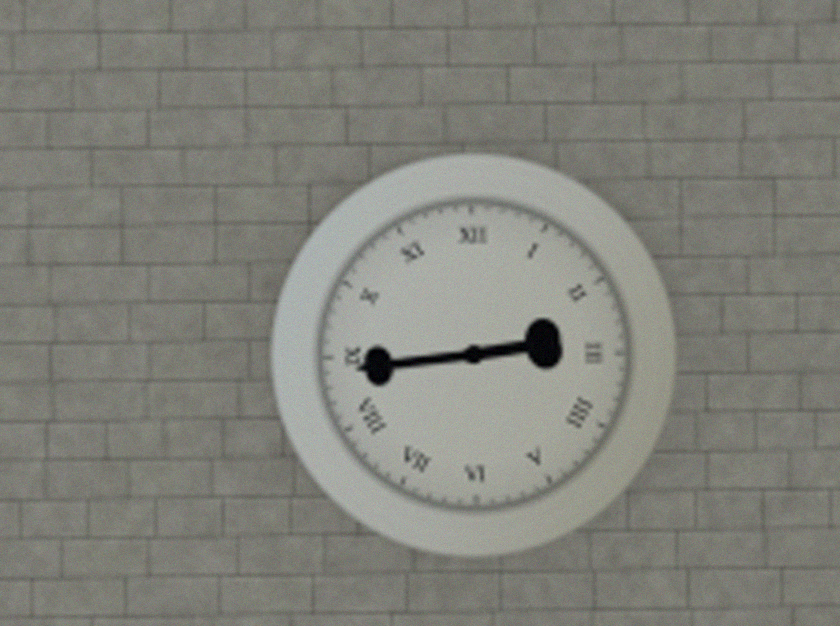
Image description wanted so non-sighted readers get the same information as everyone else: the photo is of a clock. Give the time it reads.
2:44
